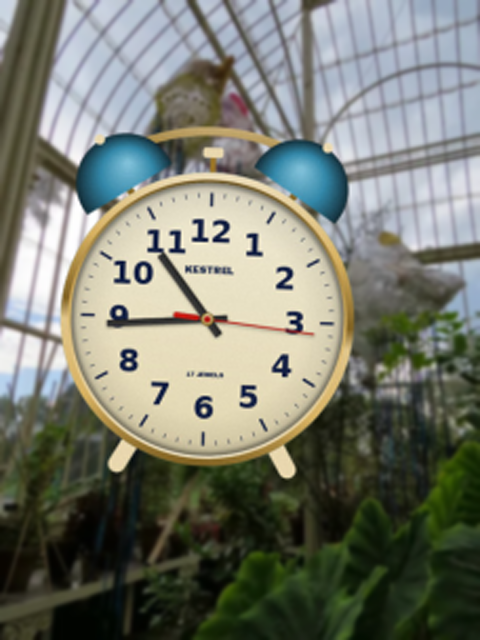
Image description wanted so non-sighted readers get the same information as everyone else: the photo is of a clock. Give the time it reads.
10:44:16
